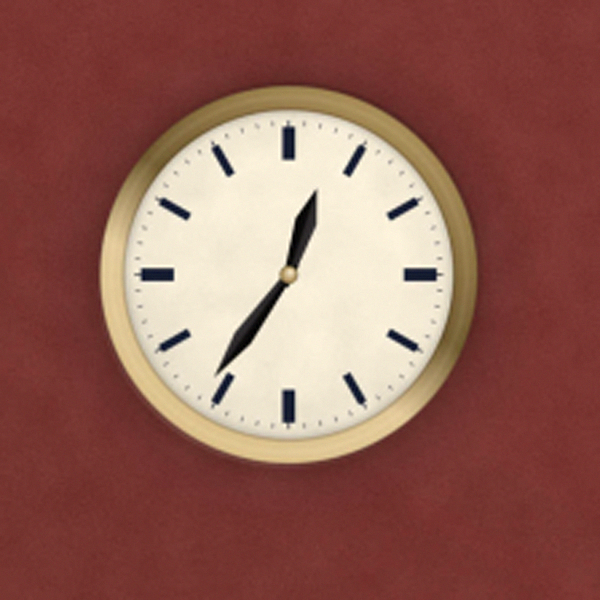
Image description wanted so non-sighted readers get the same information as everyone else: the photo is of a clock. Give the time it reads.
12:36
